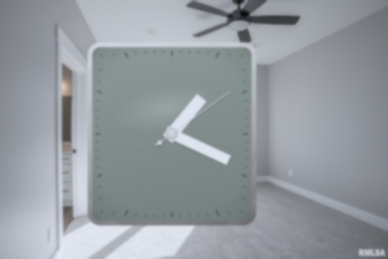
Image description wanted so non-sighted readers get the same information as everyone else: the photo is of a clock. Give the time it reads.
1:19:09
